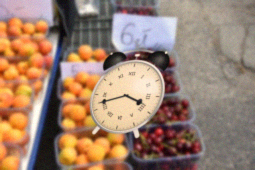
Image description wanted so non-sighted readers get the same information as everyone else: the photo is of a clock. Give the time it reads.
3:42
